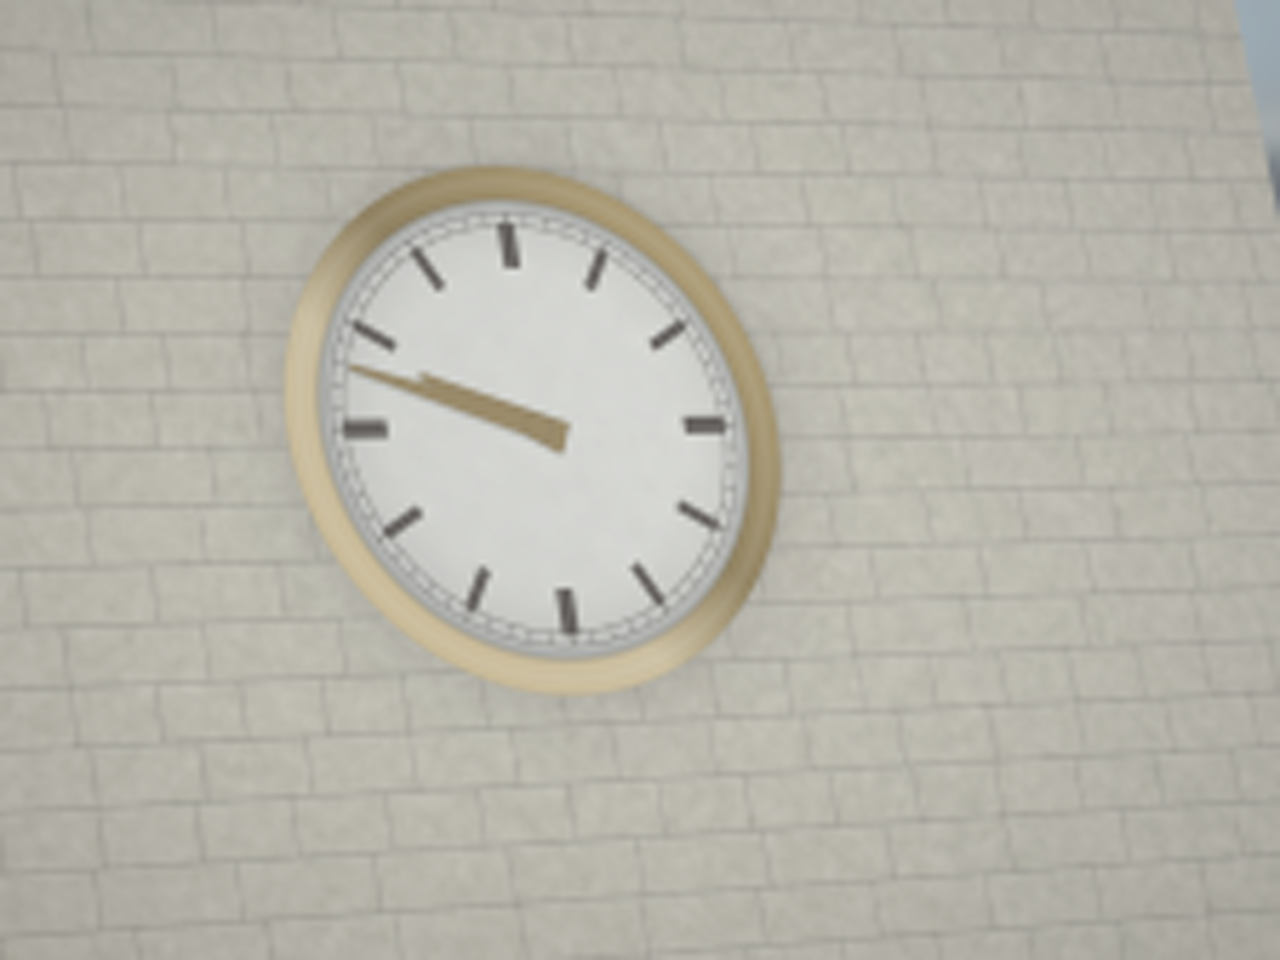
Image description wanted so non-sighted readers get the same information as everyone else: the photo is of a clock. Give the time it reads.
9:48
